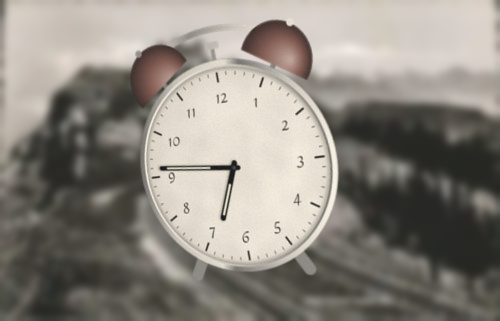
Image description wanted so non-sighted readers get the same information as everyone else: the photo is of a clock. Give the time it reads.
6:46
